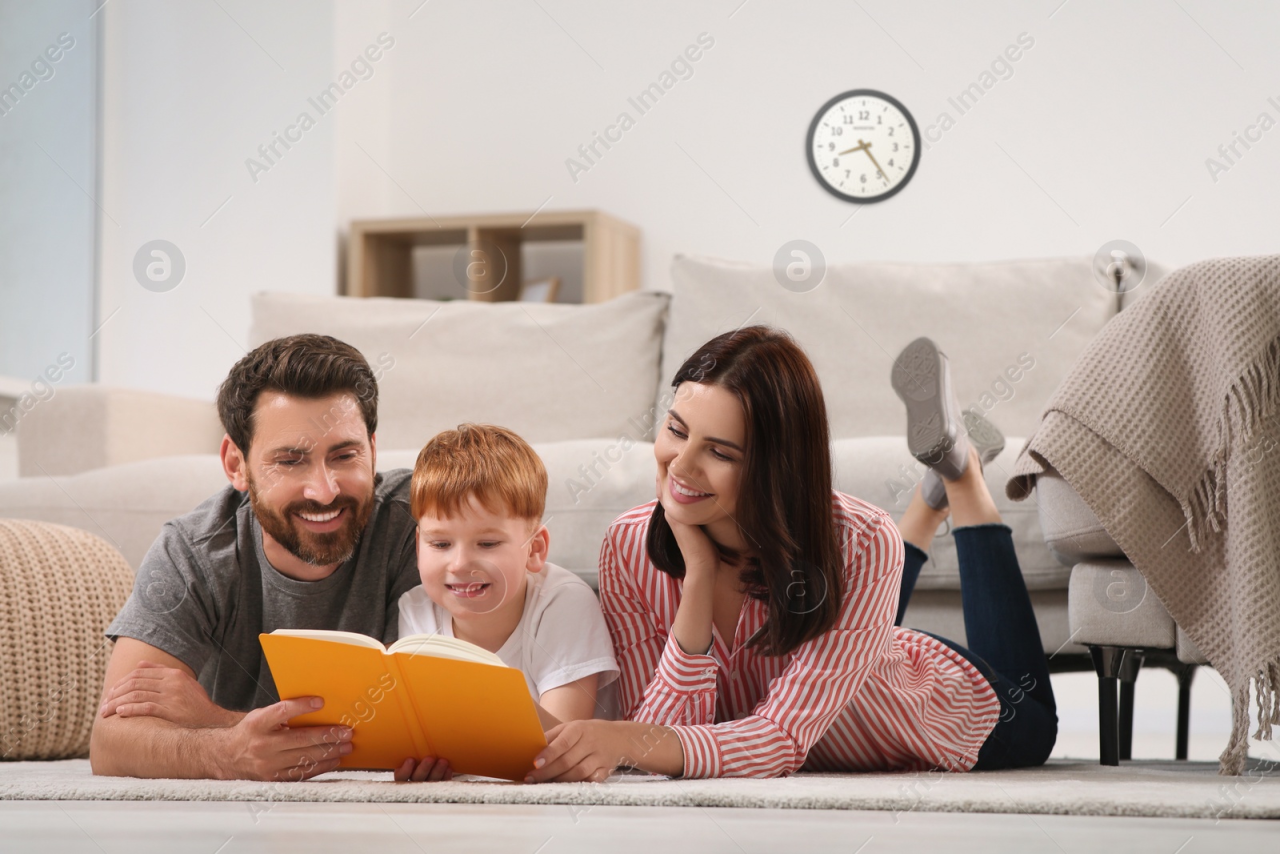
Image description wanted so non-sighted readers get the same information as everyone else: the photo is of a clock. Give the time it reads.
8:24
